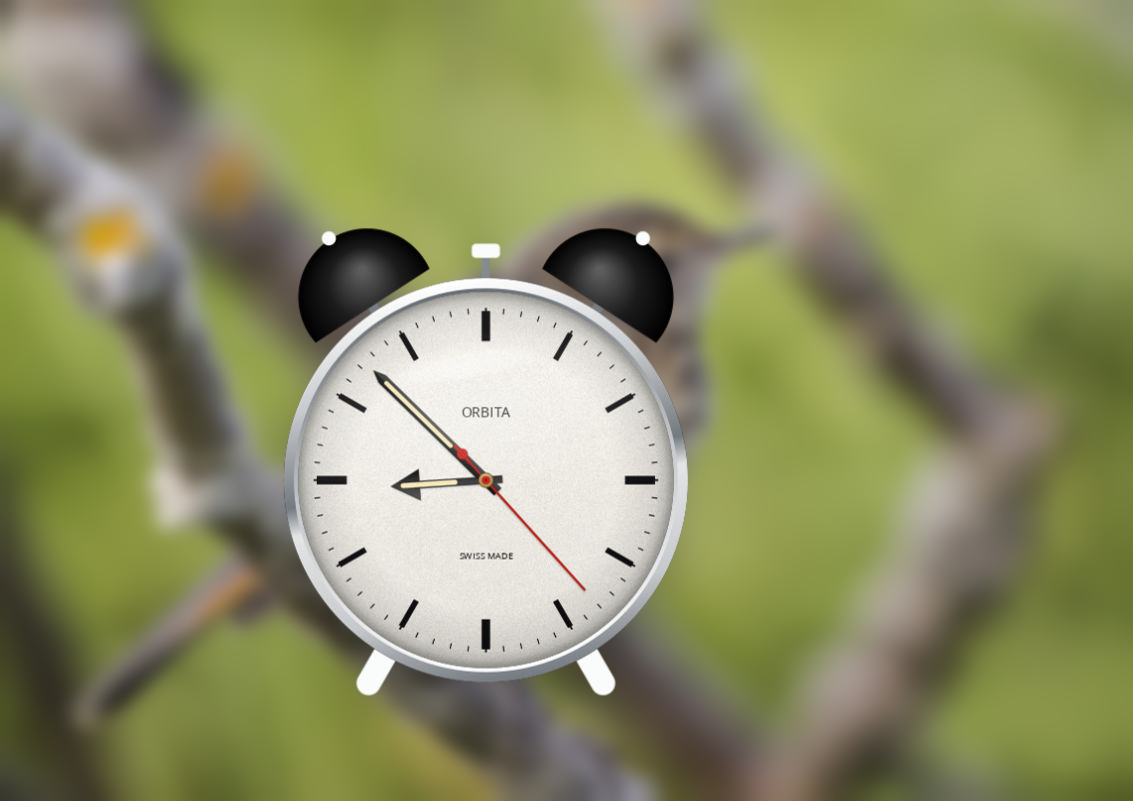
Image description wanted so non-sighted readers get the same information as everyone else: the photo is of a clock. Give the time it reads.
8:52:23
